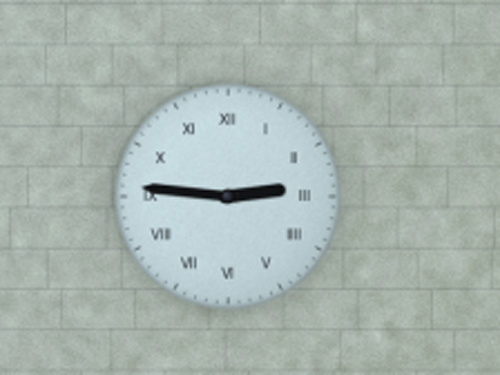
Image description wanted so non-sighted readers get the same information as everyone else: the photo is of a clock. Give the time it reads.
2:46
